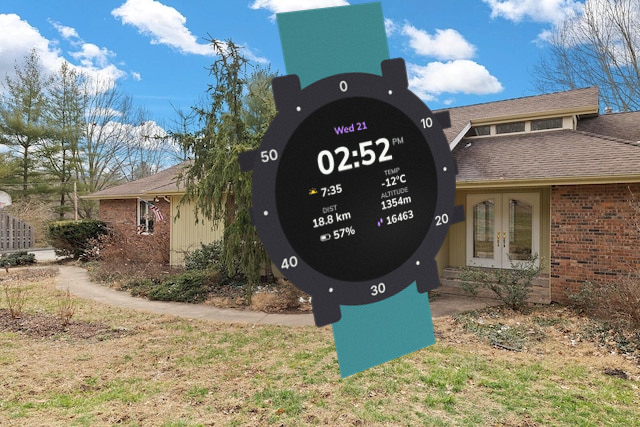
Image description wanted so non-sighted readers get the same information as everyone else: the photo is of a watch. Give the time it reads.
2:52
